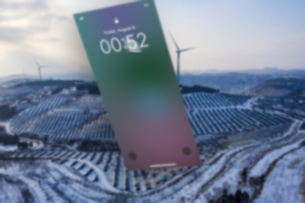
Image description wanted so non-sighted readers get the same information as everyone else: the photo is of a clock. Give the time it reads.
0:52
